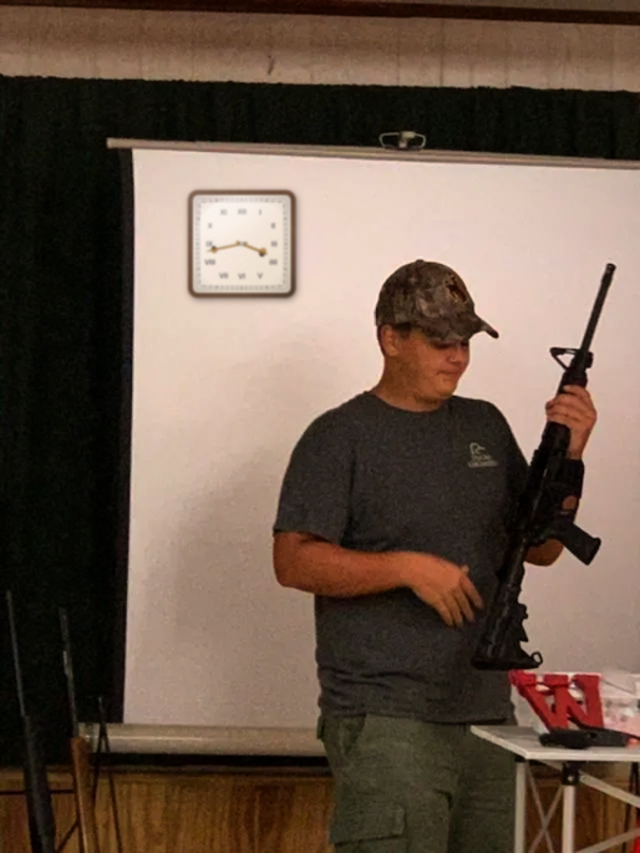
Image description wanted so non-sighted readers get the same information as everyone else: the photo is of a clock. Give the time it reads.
3:43
